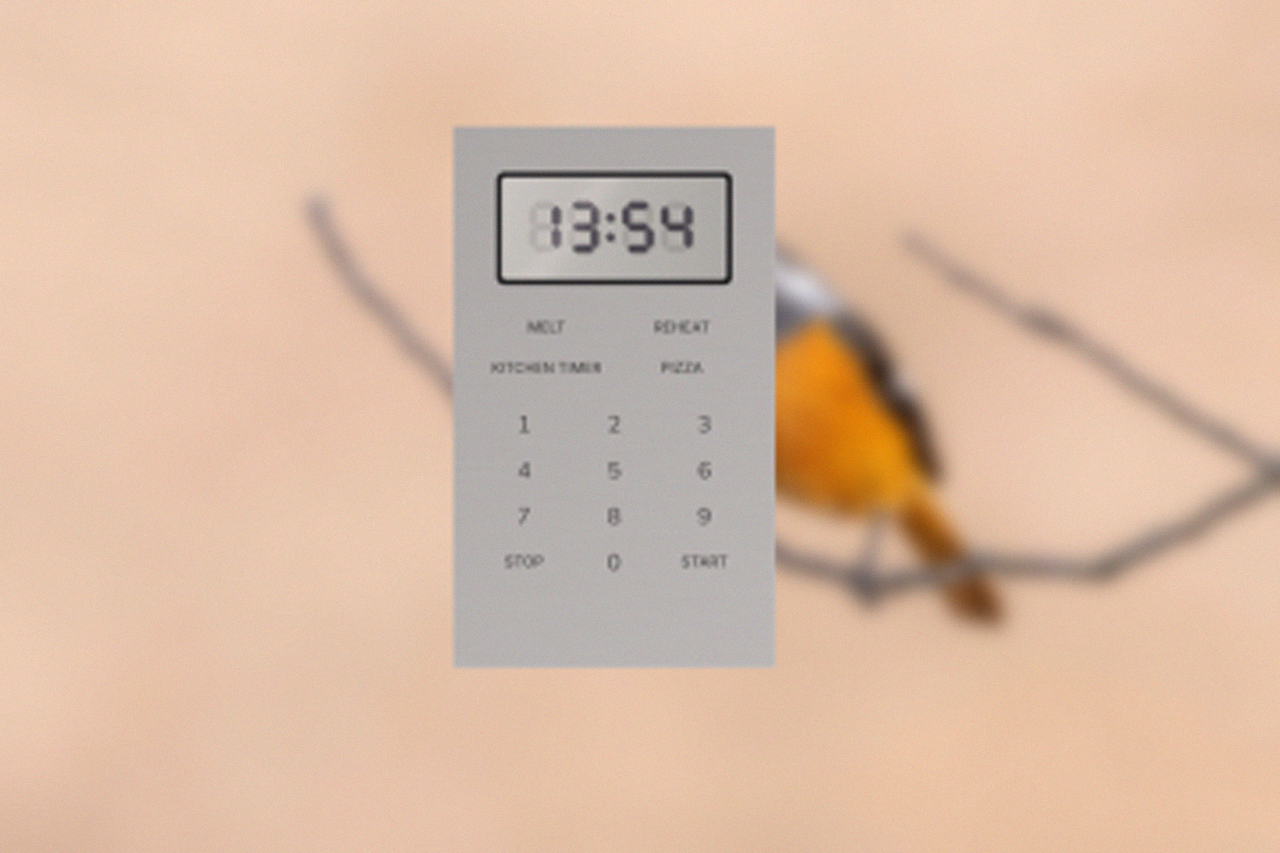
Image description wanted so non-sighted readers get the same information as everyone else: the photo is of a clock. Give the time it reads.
13:54
